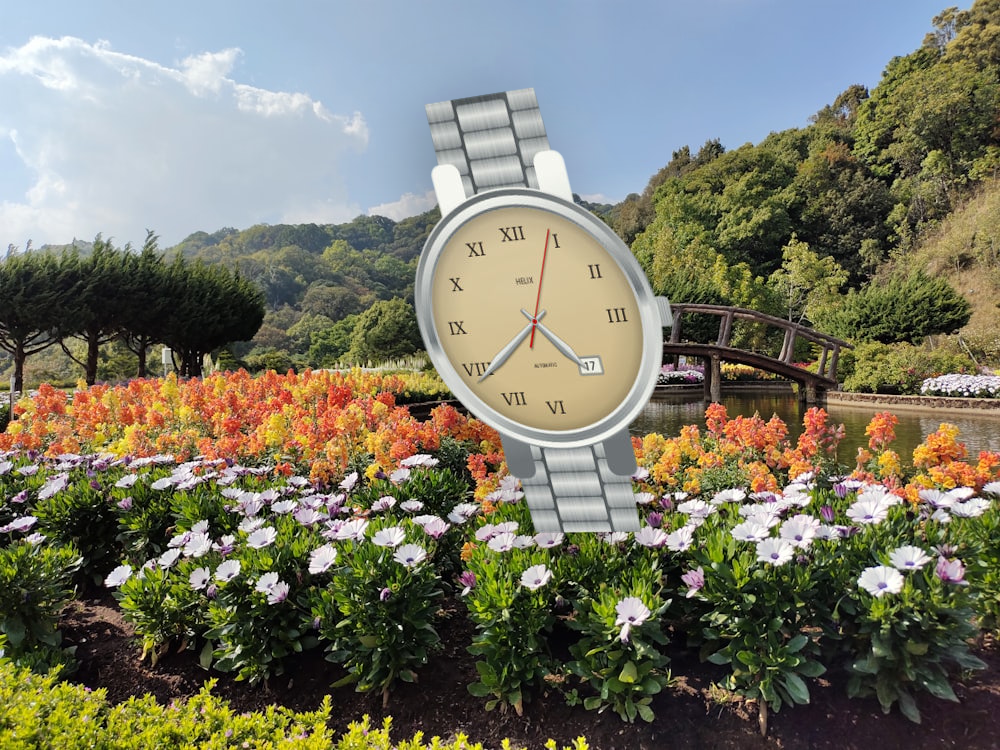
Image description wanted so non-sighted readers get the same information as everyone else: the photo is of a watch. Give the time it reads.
4:39:04
